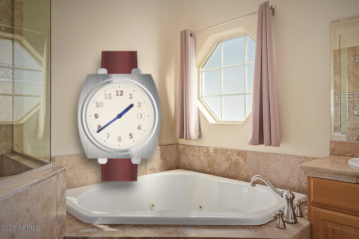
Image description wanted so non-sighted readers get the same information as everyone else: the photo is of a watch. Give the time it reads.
1:39
